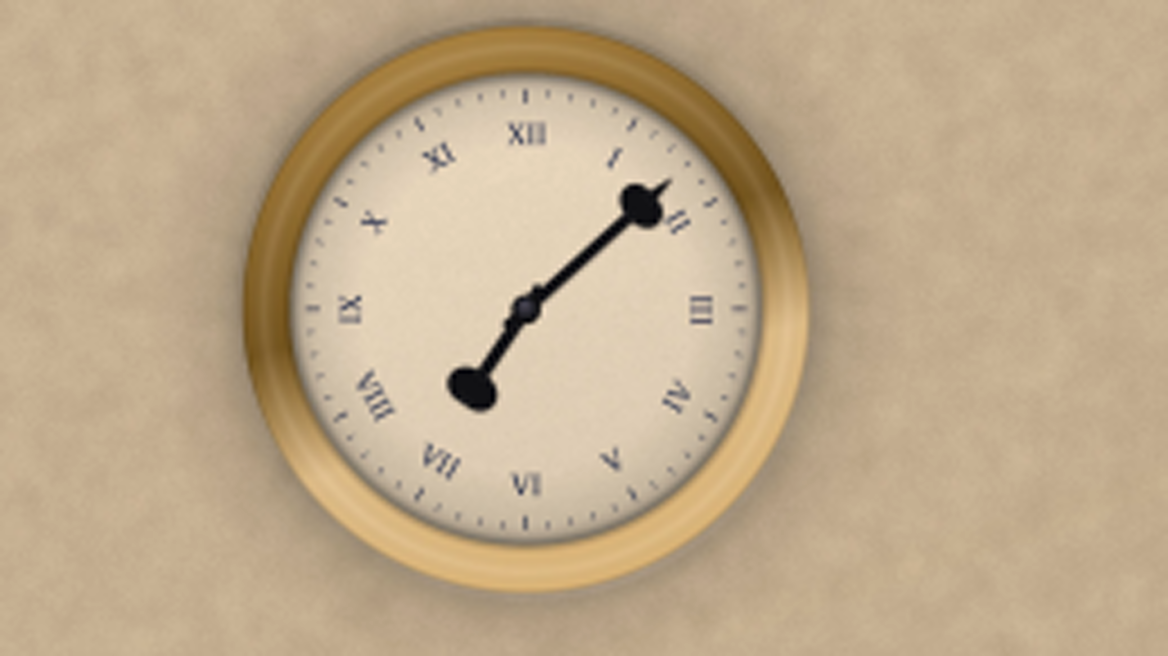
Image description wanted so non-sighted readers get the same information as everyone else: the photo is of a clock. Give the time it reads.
7:08
